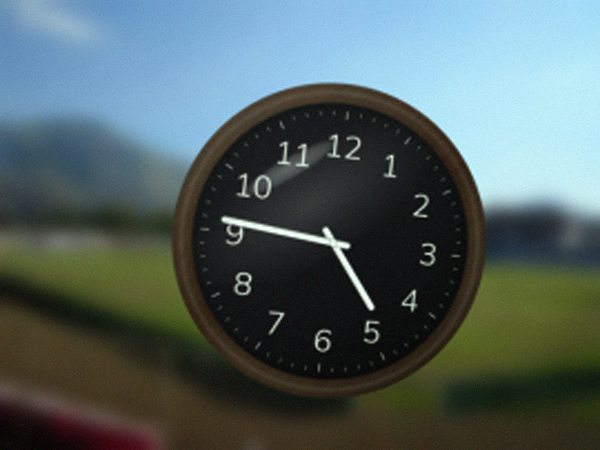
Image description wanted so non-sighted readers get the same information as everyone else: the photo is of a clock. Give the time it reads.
4:46
